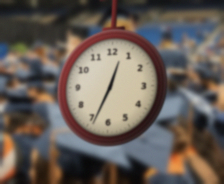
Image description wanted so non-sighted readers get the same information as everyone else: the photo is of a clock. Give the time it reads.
12:34
